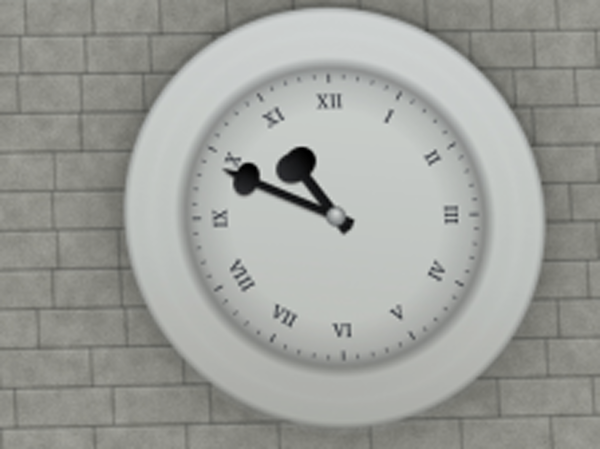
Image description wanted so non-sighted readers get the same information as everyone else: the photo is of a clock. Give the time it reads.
10:49
